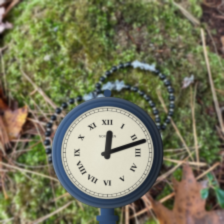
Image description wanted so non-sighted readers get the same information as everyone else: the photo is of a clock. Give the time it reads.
12:12
